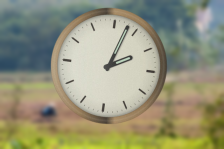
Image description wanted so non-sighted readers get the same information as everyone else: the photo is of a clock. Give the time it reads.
2:03
